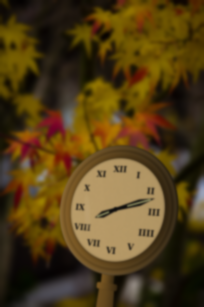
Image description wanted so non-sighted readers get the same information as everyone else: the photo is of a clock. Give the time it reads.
8:12
